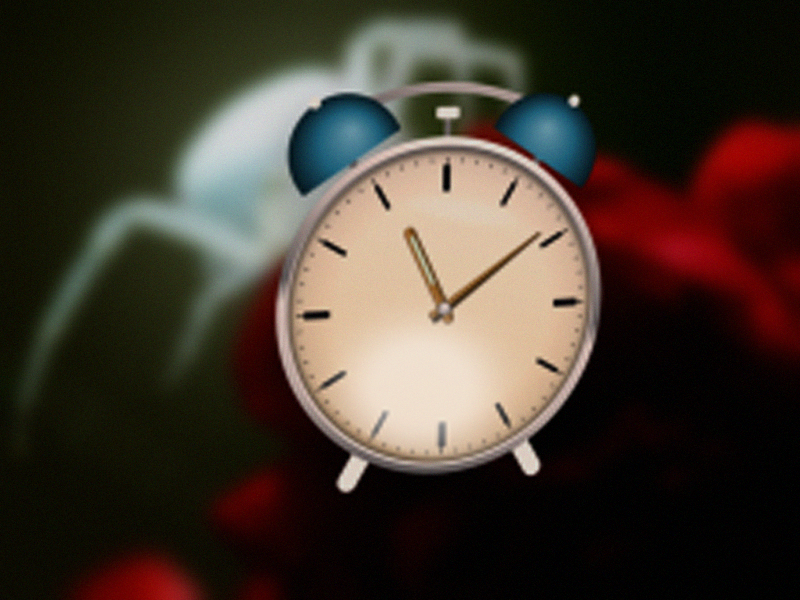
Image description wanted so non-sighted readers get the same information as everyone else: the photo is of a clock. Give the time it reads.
11:09
